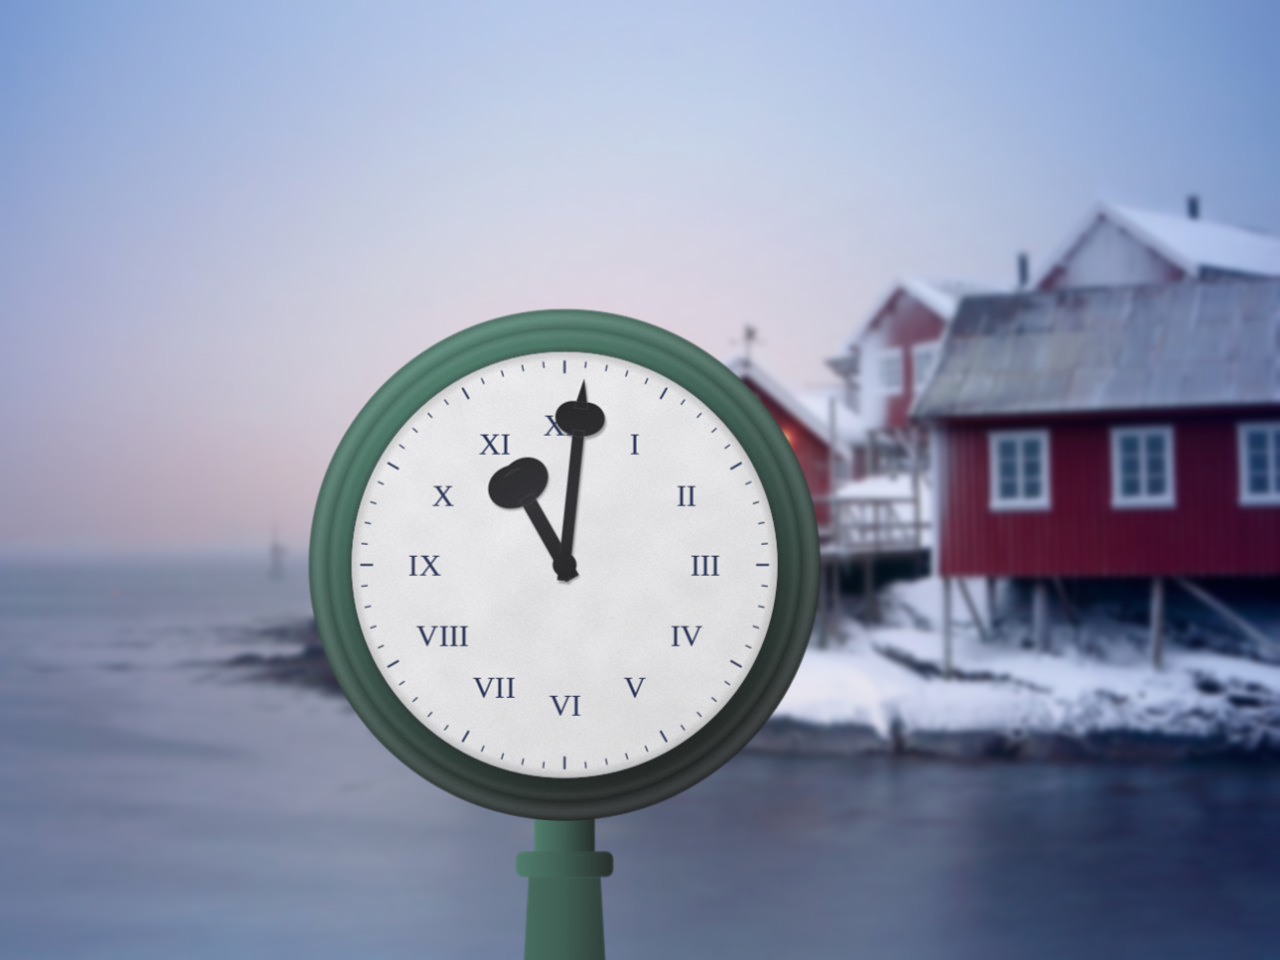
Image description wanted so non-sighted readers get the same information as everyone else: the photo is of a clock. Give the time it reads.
11:01
